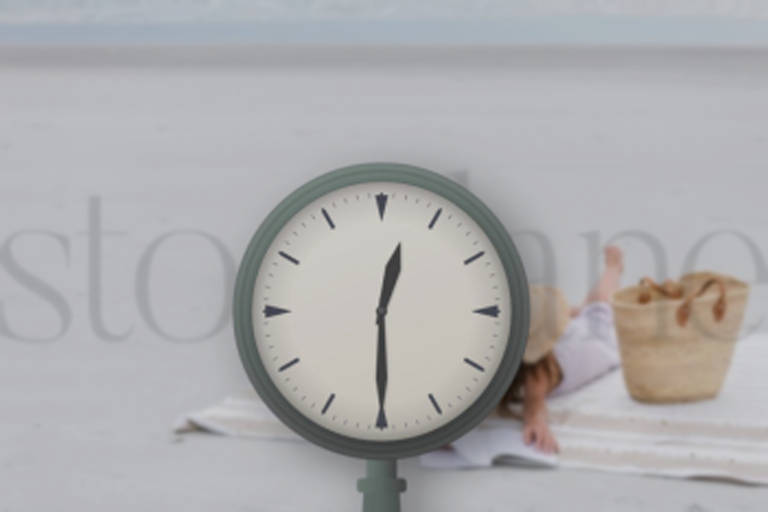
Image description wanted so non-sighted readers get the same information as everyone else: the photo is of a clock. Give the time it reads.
12:30
